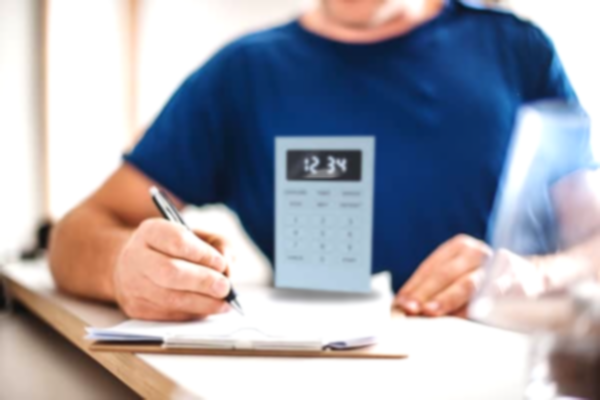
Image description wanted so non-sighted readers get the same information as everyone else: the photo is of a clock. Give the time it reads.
12:34
